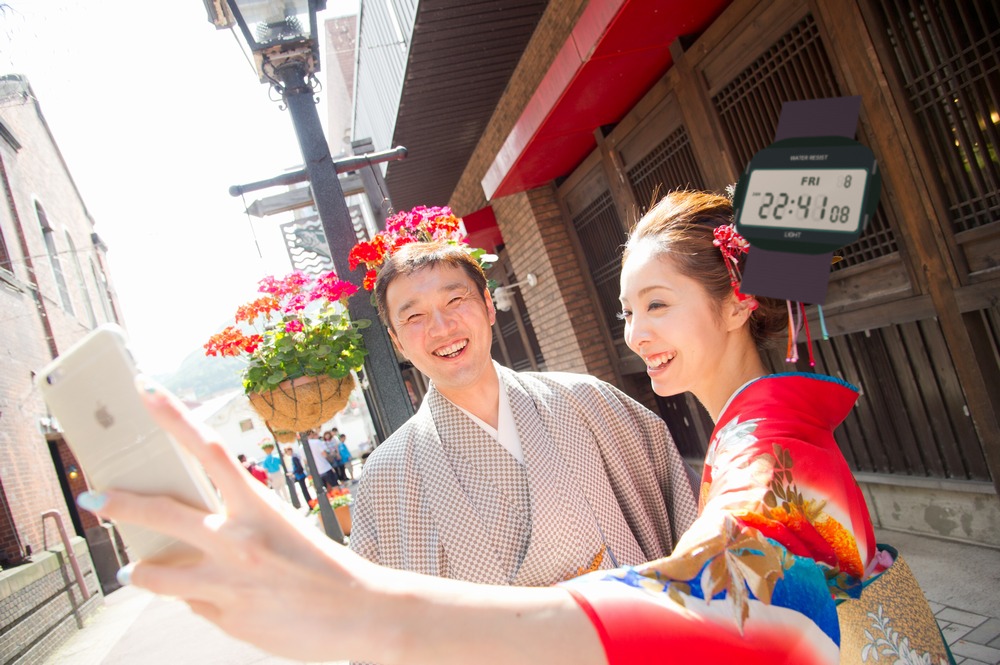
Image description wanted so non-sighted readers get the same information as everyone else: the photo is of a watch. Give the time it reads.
22:41:08
